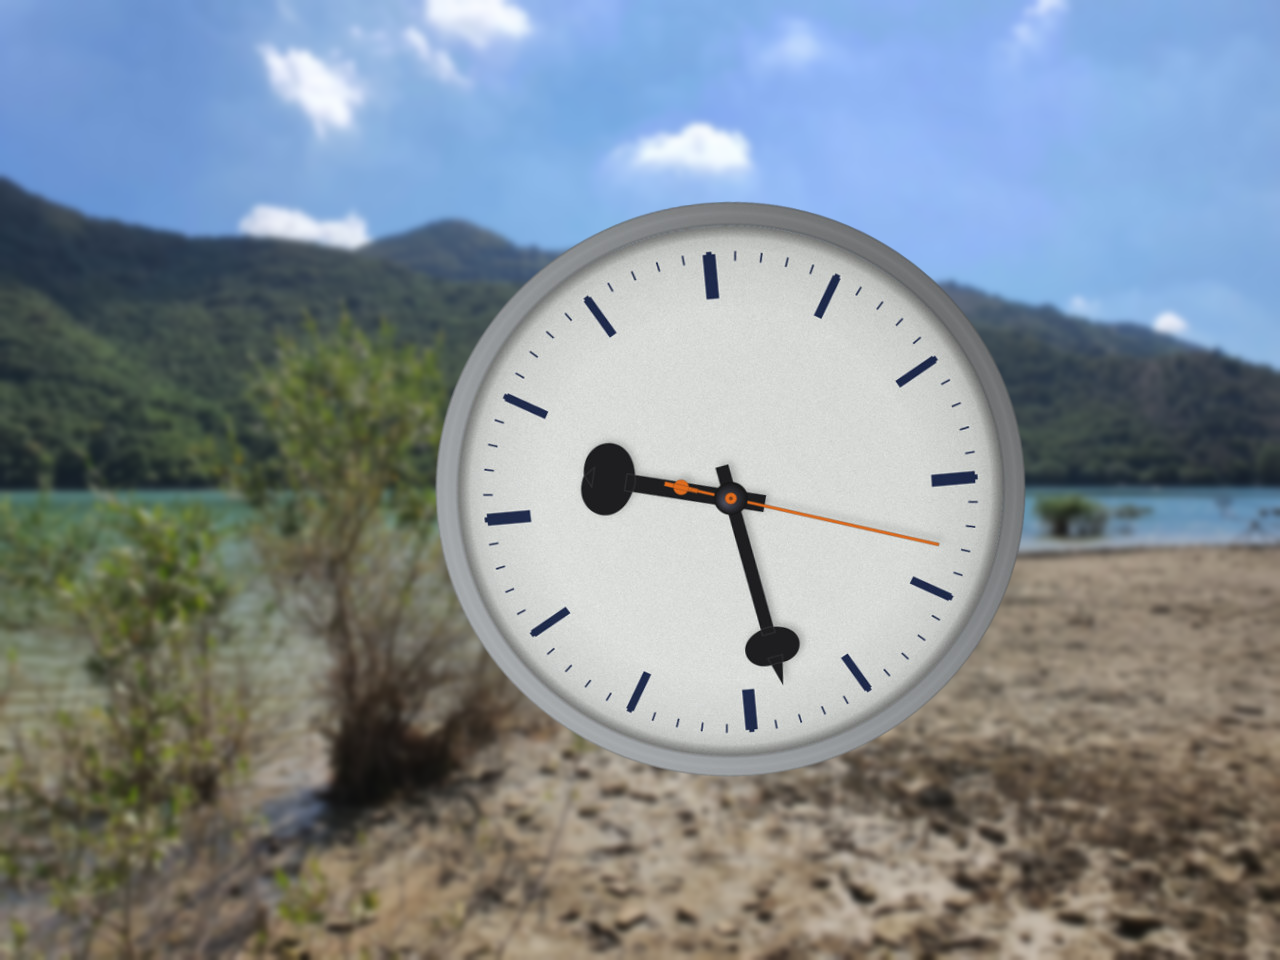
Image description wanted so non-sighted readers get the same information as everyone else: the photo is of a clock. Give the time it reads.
9:28:18
